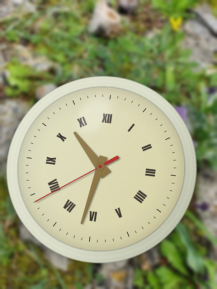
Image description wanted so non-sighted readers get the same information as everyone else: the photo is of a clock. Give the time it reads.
10:31:39
